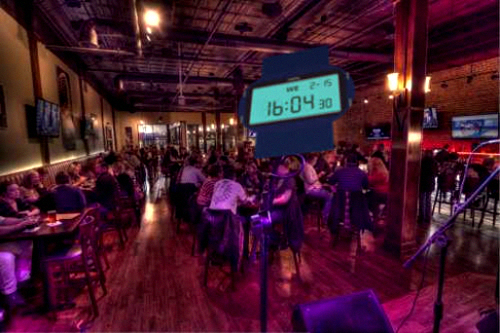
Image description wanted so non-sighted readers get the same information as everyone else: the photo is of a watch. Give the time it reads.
16:04:30
